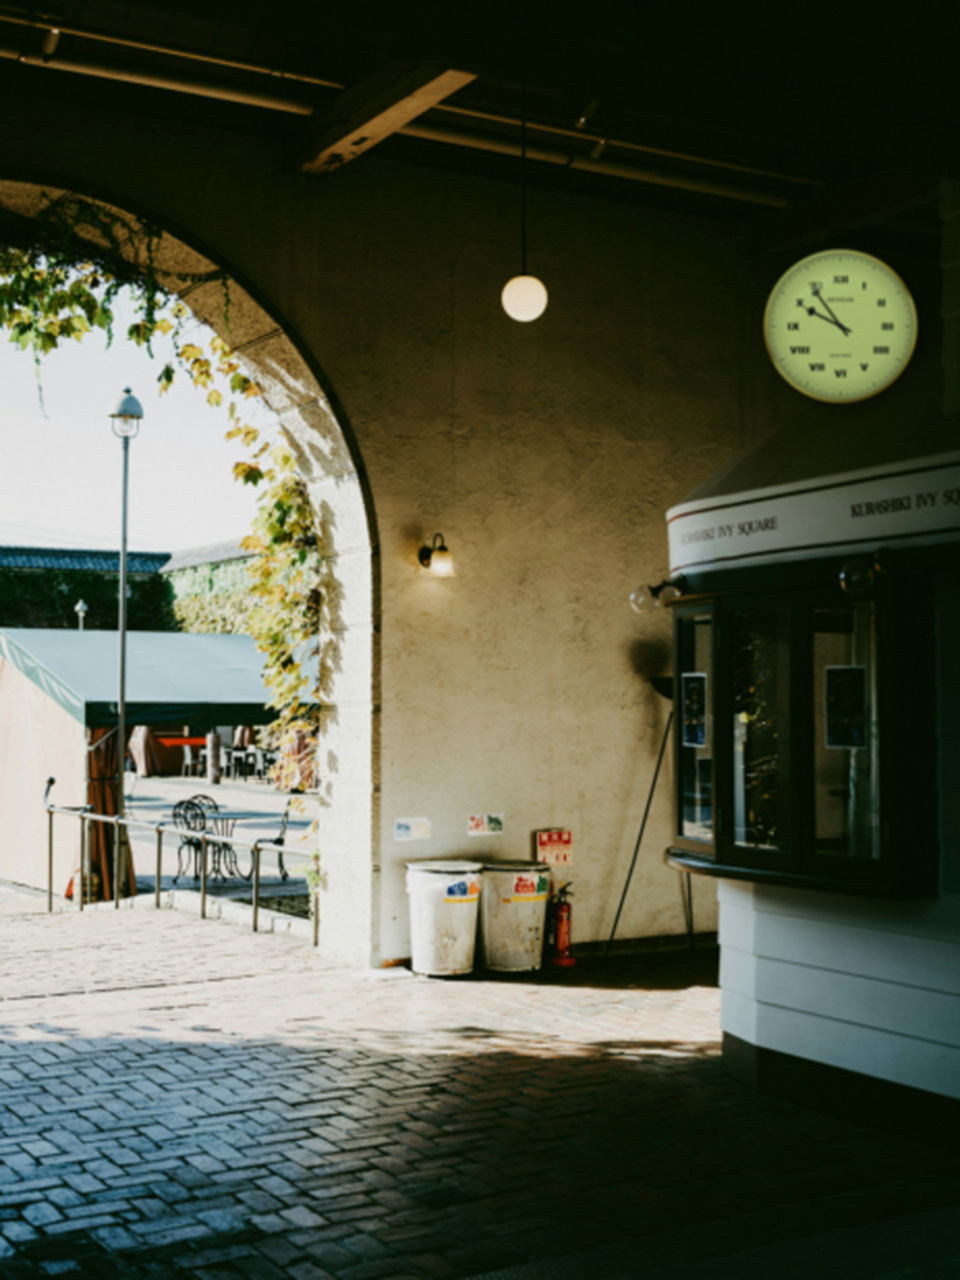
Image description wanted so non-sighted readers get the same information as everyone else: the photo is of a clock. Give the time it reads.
9:54
